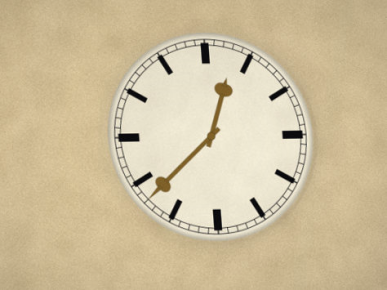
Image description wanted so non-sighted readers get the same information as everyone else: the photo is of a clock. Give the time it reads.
12:38
